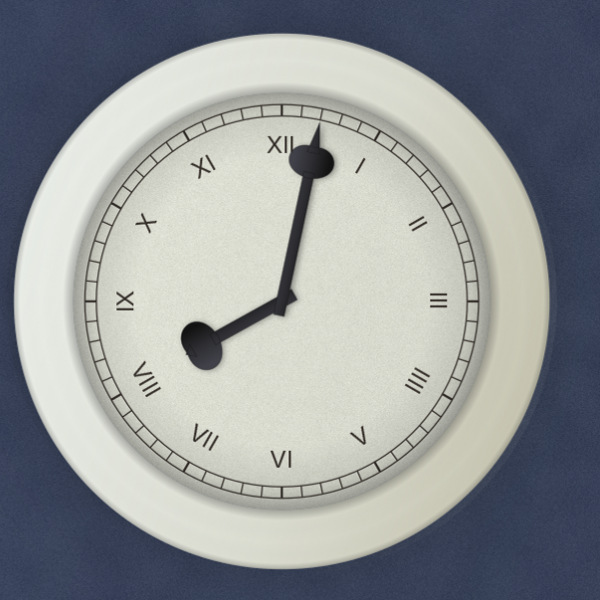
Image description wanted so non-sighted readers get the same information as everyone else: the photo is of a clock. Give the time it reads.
8:02
